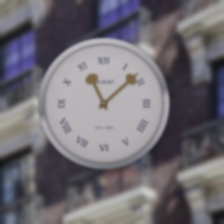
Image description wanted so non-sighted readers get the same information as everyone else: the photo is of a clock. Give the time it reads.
11:08
